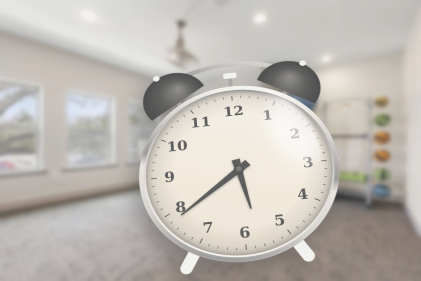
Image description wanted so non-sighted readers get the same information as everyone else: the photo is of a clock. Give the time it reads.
5:39
